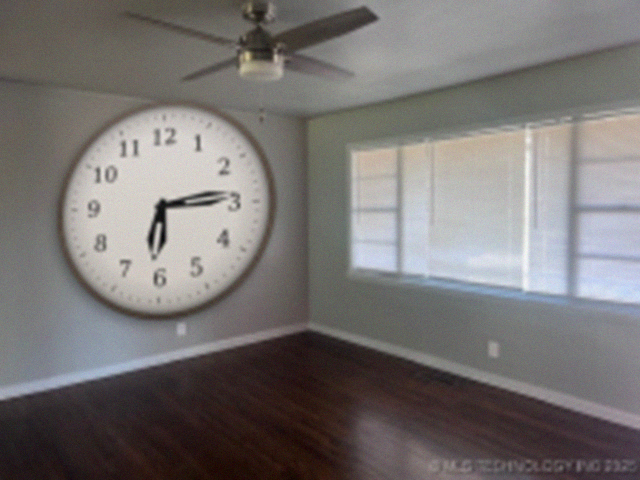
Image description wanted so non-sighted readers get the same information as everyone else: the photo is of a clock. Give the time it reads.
6:14
